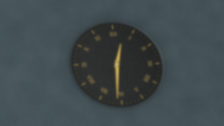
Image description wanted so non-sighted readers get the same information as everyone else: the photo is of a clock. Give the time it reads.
12:31
